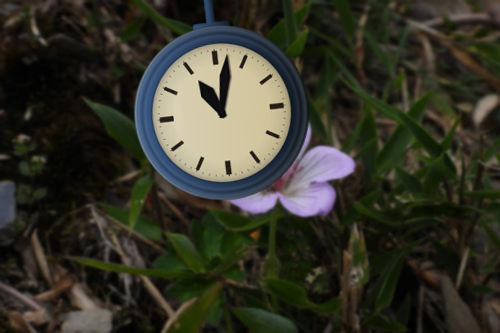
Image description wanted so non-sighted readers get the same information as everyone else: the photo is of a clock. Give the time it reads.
11:02
